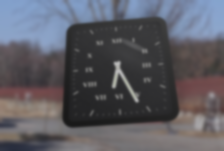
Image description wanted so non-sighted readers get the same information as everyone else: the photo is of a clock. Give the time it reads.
6:26
